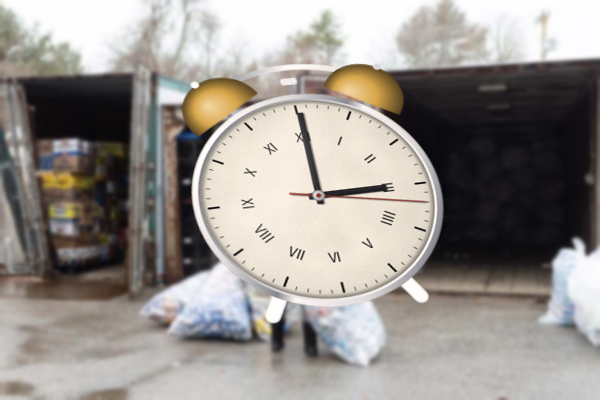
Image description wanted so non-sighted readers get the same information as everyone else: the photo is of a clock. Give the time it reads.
3:00:17
